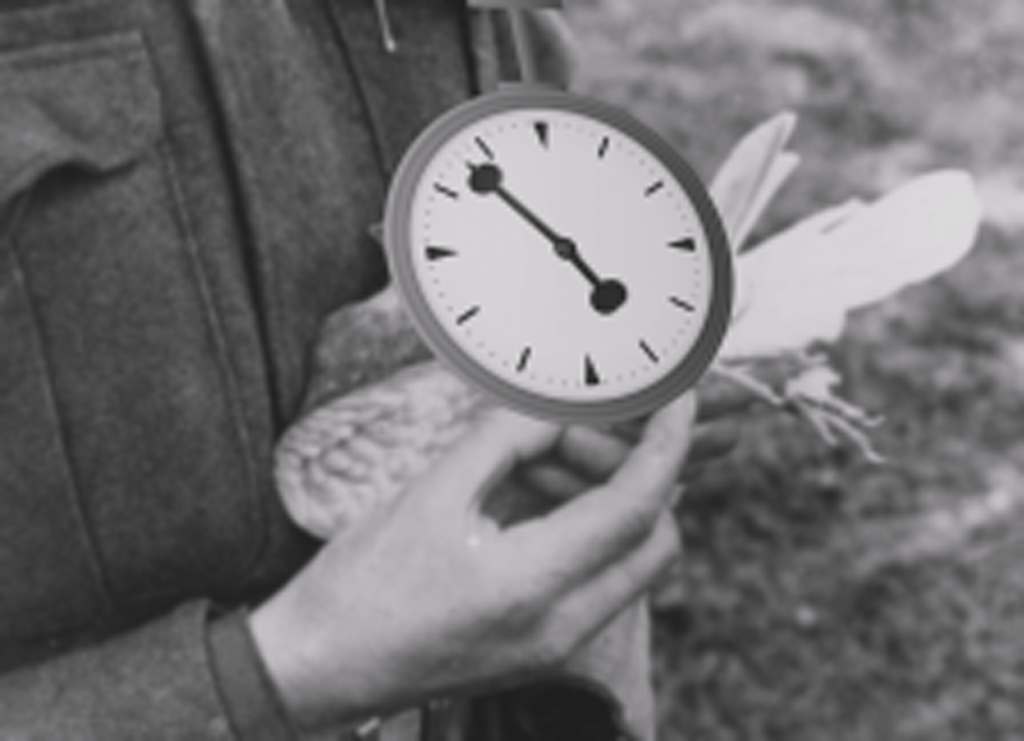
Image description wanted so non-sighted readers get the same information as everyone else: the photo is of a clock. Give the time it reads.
4:53
